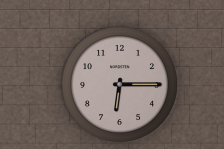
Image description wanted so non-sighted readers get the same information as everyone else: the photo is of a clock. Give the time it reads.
6:15
